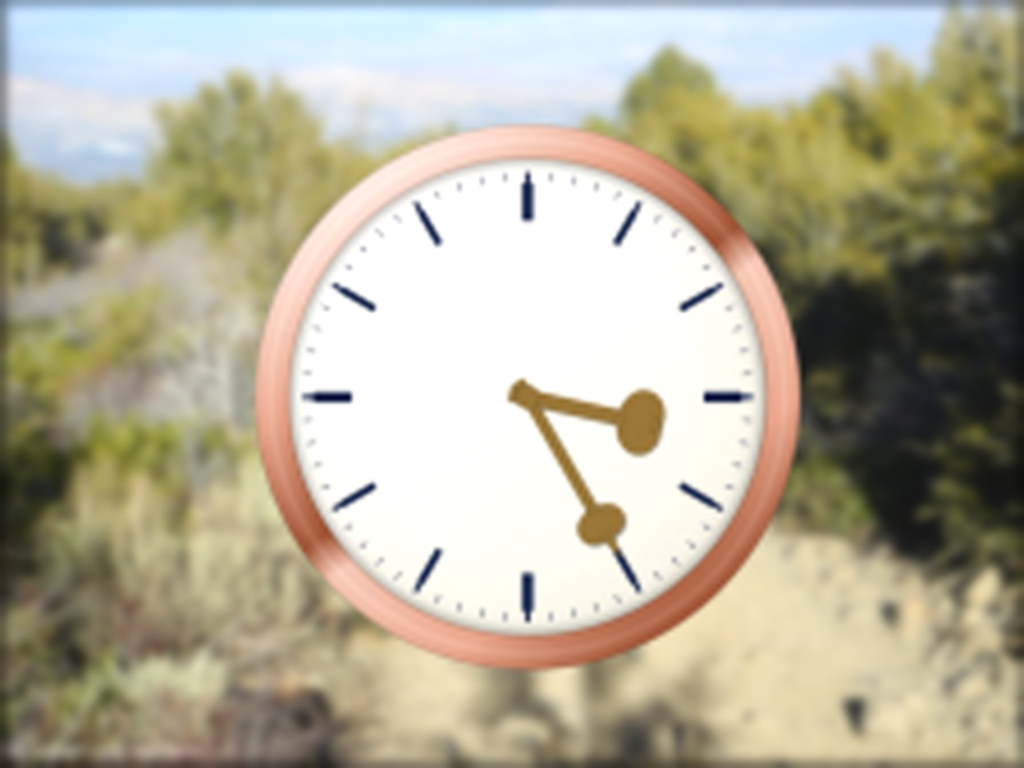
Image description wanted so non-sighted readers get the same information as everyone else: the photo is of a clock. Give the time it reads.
3:25
